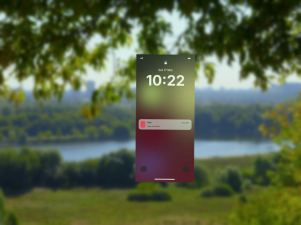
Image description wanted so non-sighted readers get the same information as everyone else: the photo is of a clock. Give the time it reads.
10:22
